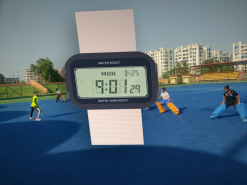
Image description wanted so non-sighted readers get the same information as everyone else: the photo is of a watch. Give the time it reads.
9:01:29
